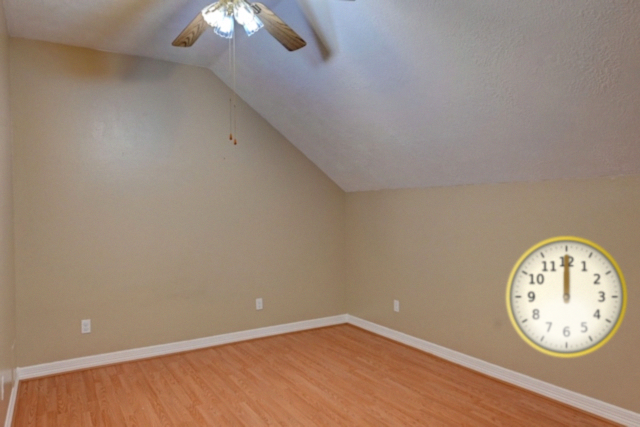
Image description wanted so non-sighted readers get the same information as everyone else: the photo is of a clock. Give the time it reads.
12:00
